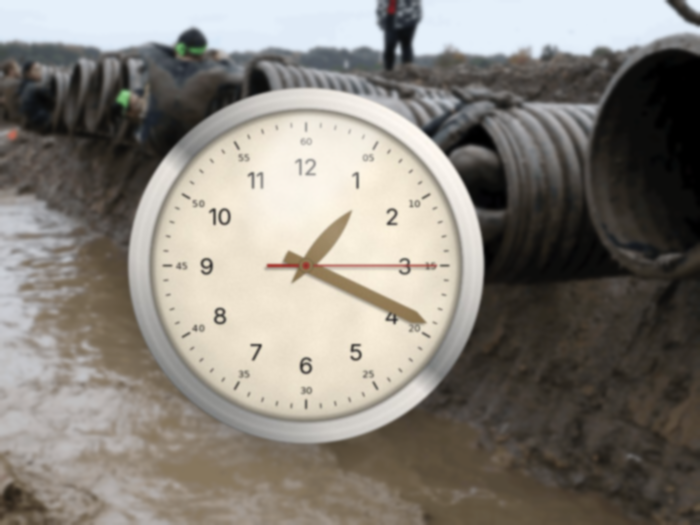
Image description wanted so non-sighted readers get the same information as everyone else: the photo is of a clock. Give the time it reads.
1:19:15
